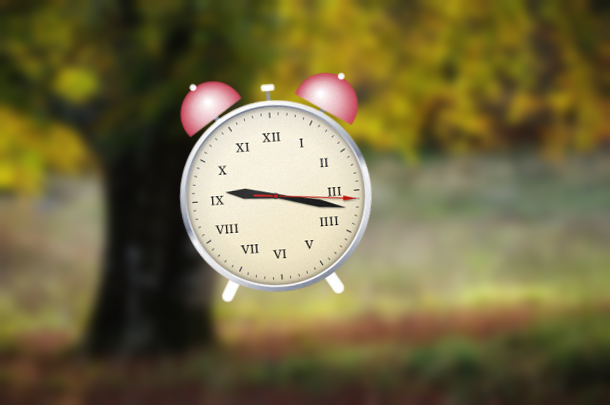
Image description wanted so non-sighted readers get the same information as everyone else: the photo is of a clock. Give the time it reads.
9:17:16
